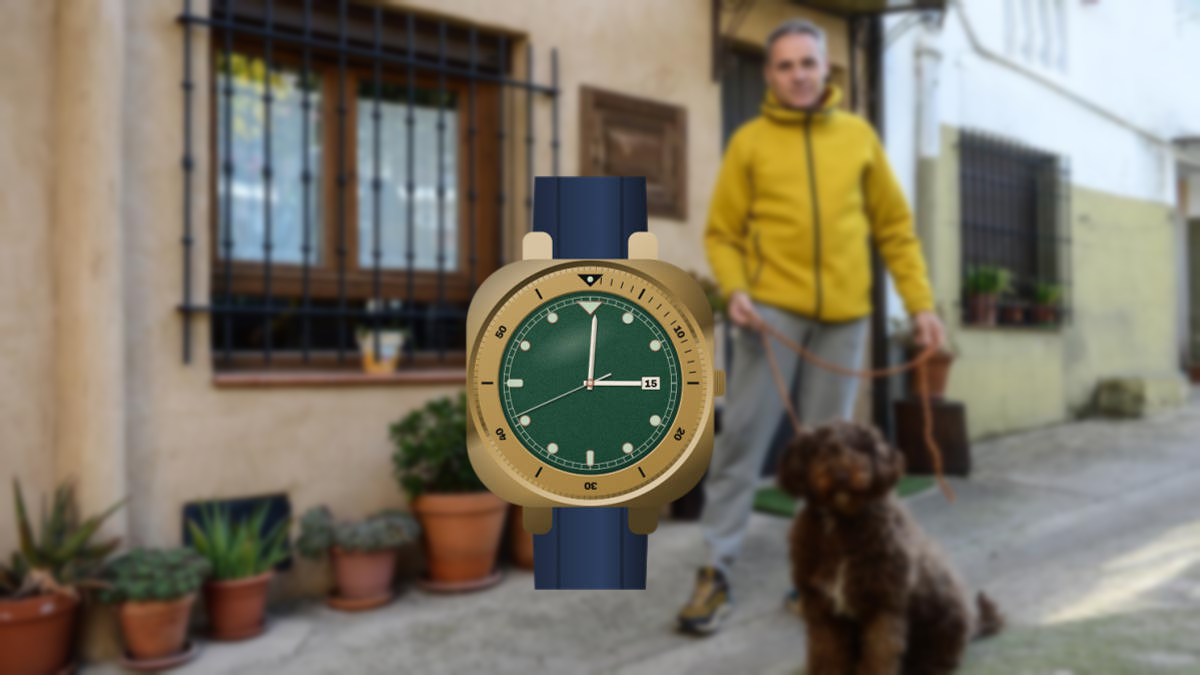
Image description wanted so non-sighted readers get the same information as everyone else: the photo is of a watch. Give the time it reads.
3:00:41
